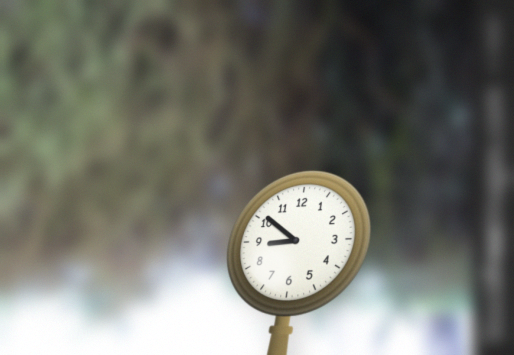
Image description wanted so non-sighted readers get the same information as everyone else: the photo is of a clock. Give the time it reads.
8:51
